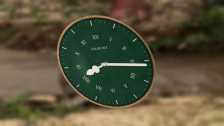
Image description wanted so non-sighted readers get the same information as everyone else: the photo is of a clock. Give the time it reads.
8:16
